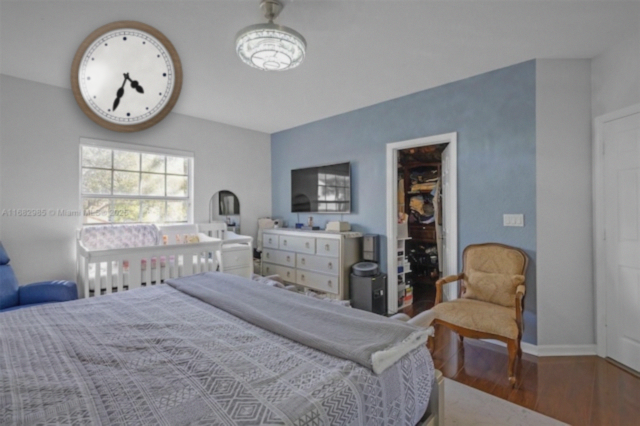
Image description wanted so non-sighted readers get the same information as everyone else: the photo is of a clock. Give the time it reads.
4:34
